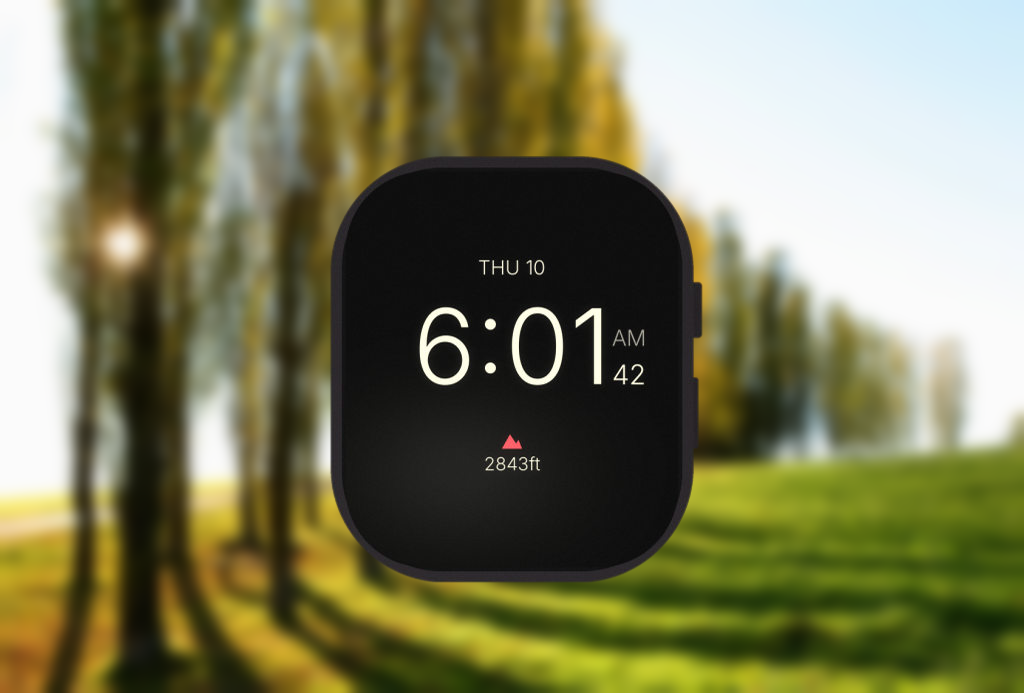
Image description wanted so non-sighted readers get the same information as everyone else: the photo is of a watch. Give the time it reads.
6:01:42
